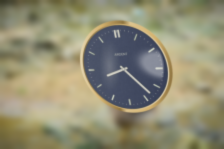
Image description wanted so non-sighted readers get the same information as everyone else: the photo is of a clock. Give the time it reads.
8:23
